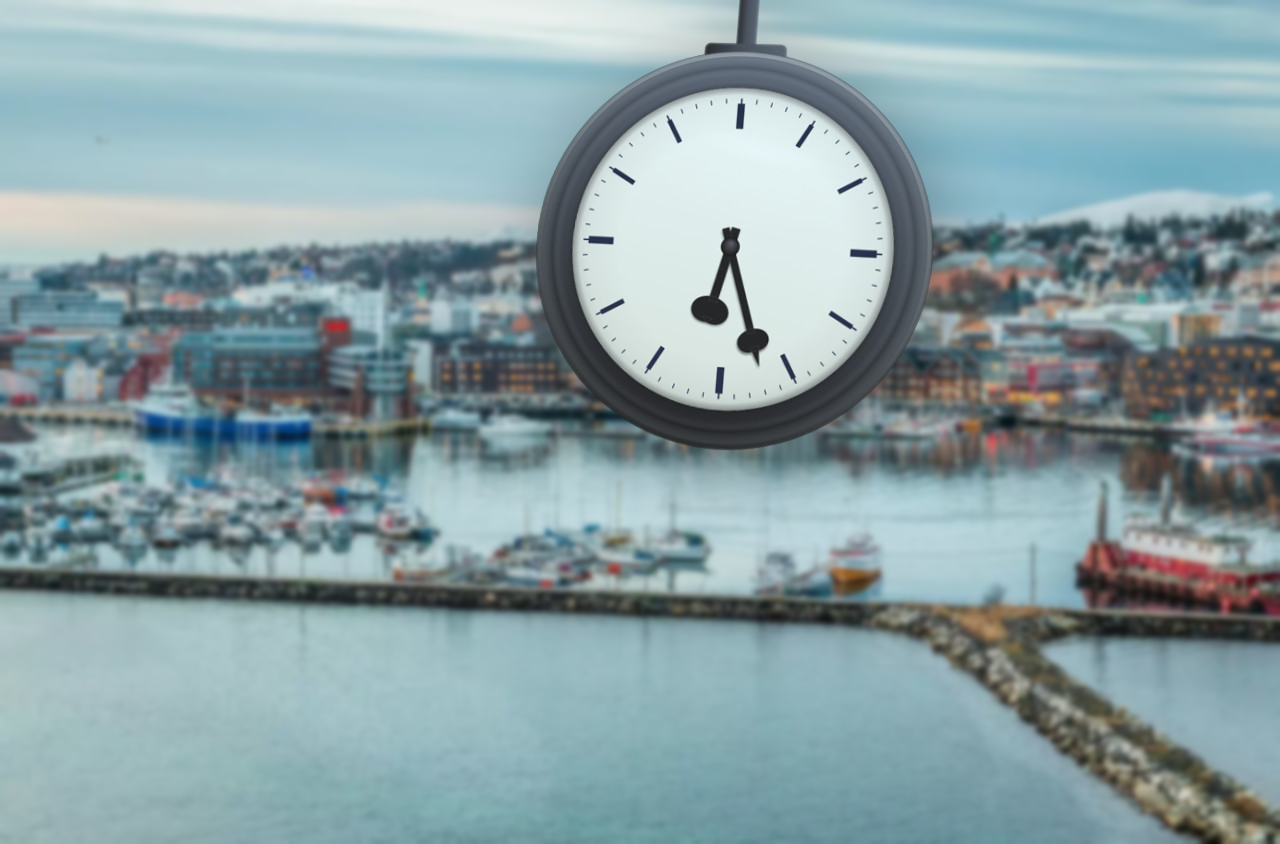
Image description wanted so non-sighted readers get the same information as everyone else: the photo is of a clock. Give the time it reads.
6:27
